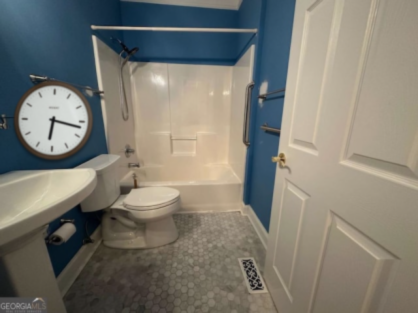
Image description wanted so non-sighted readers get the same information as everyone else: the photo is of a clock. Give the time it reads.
6:17
